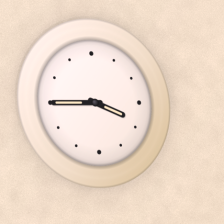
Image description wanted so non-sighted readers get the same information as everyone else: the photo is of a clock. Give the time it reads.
3:45
